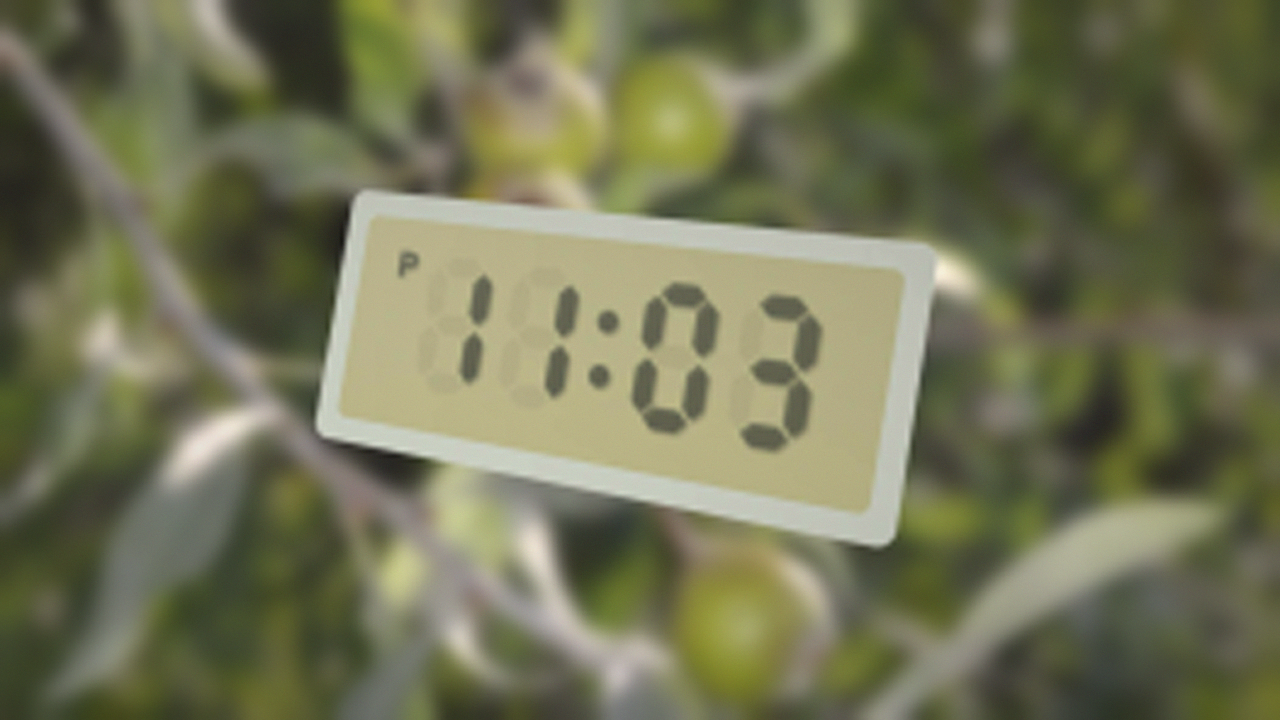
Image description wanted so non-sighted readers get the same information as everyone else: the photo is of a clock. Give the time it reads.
11:03
